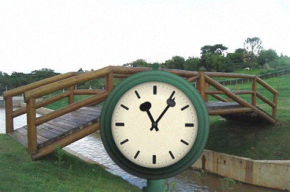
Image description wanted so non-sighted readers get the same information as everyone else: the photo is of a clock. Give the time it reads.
11:06
